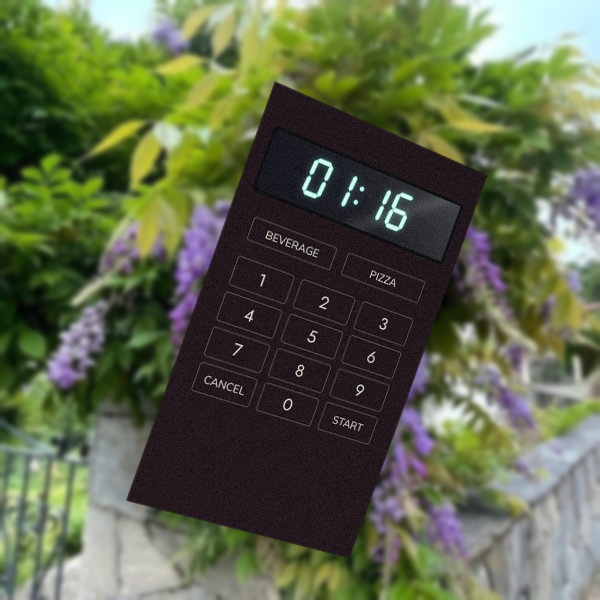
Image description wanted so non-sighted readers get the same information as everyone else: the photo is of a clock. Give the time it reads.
1:16
